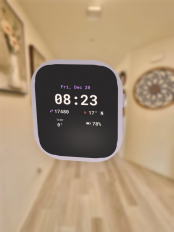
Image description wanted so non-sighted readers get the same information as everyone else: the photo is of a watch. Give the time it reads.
8:23
